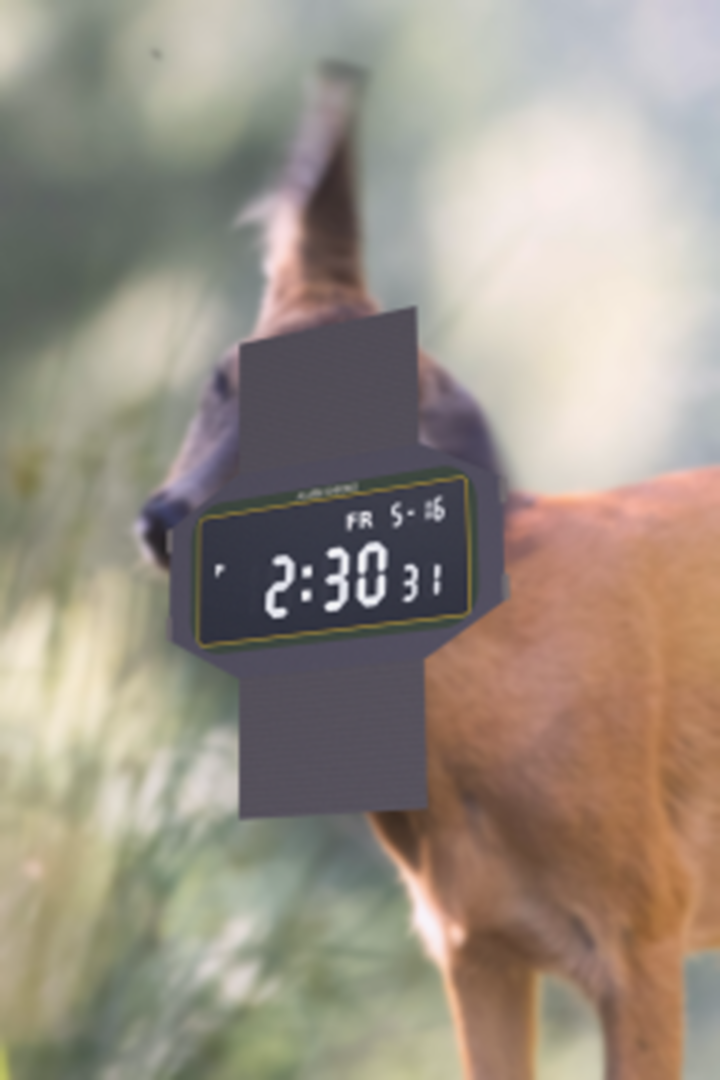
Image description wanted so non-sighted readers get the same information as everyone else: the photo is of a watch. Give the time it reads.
2:30:31
